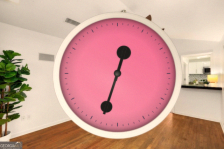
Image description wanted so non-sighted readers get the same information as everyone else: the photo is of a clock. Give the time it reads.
12:33
